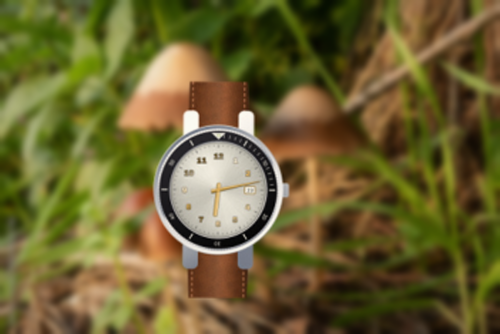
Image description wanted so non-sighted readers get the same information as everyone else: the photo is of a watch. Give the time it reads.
6:13
